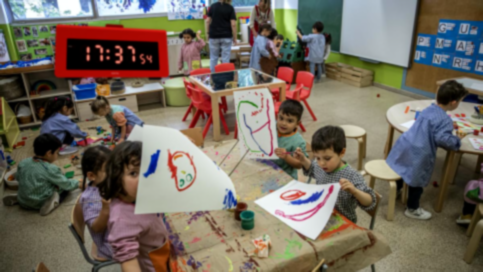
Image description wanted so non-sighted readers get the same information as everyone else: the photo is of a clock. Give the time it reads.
17:37
